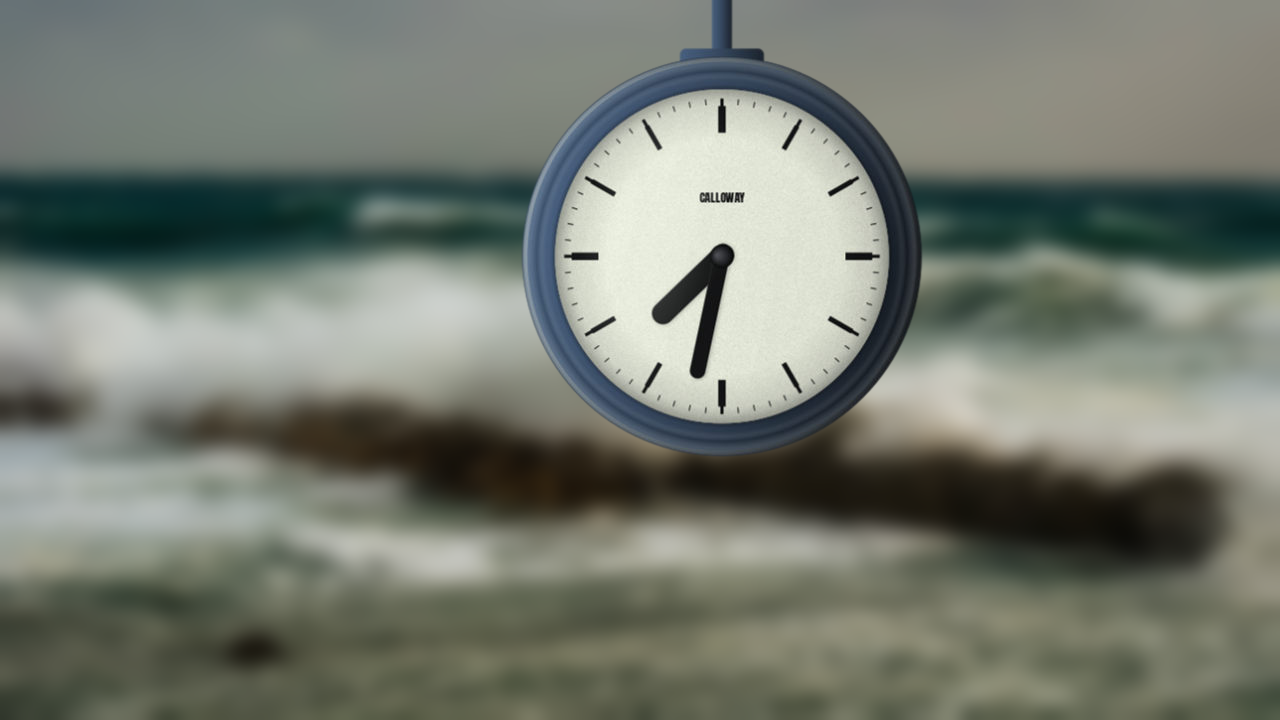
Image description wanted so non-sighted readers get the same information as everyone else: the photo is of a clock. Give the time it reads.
7:32
